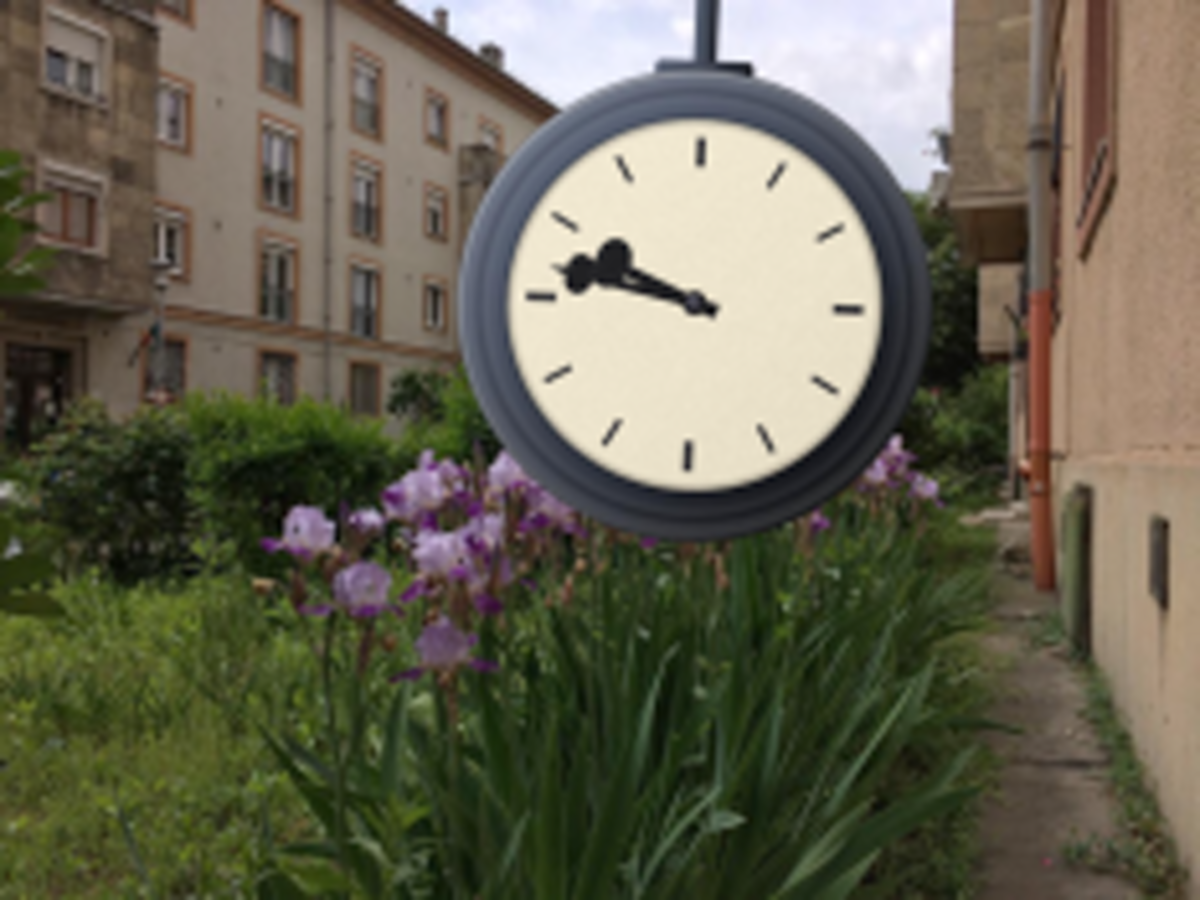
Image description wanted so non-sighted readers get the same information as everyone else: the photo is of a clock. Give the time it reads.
9:47
